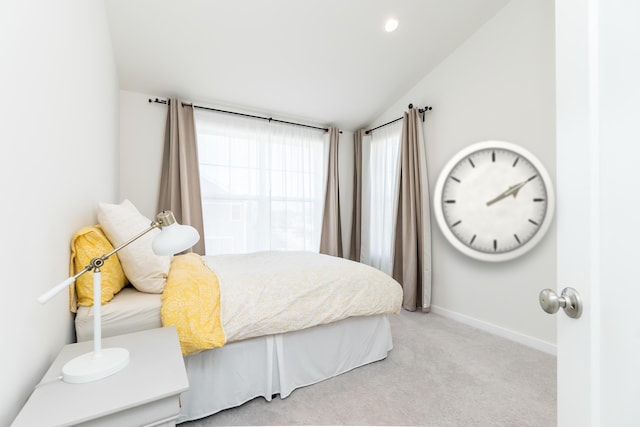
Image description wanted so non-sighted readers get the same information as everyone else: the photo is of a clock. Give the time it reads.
2:10
